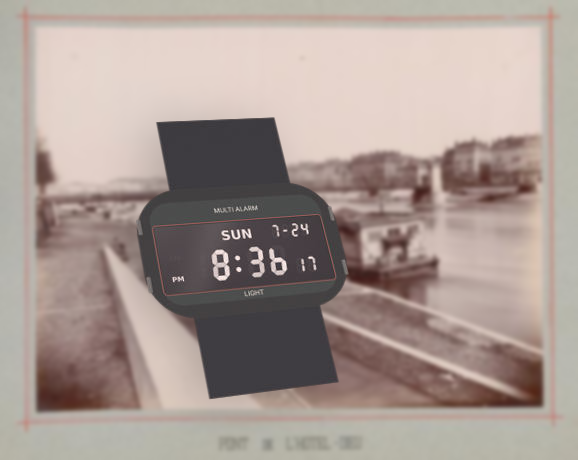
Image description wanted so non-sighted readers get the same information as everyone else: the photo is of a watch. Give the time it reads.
8:36:17
